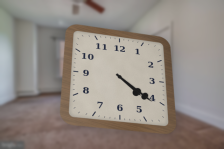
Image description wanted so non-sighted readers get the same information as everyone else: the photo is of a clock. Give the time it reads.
4:21
